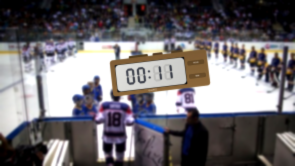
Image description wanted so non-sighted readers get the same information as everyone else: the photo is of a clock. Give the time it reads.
0:11
